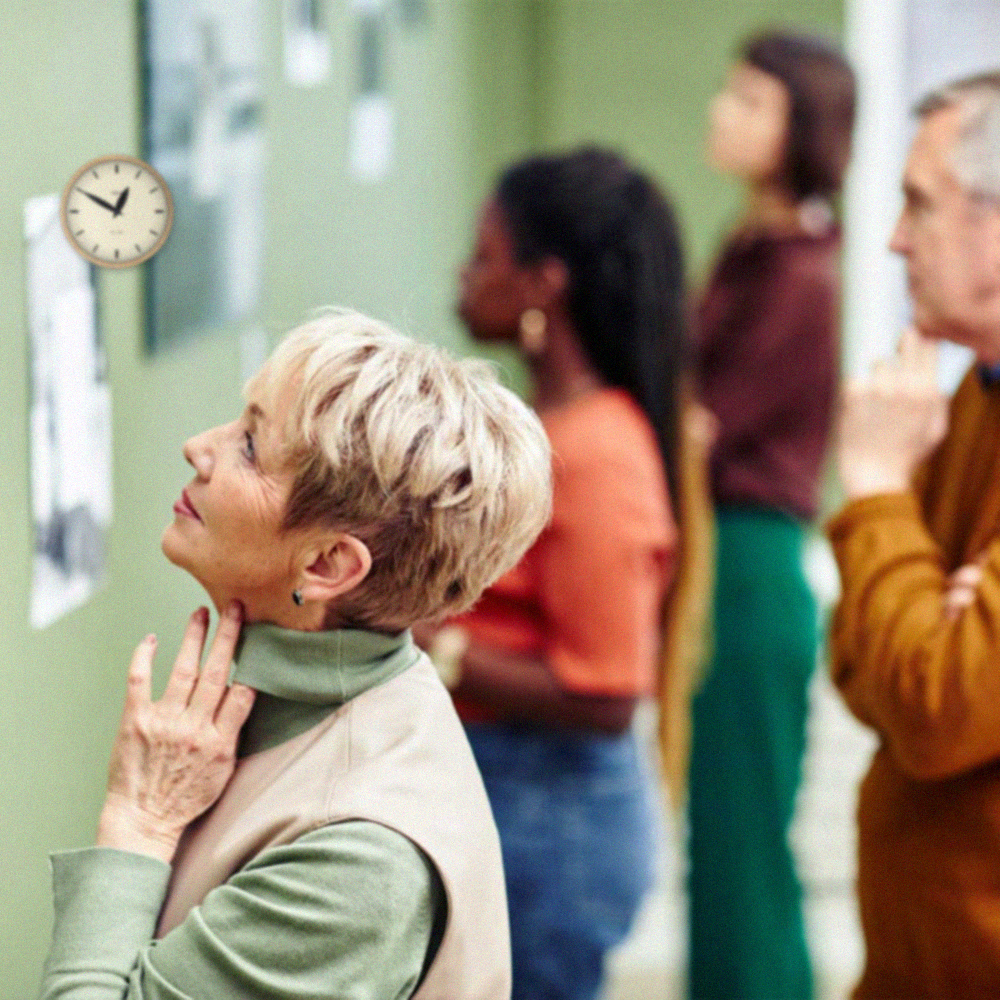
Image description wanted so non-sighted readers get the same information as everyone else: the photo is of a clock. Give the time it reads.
12:50
